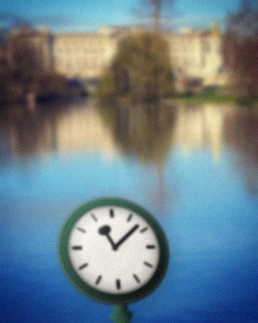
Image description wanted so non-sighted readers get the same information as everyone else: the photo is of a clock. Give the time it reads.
11:08
